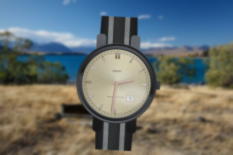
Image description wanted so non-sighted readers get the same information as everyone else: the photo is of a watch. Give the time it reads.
2:31
